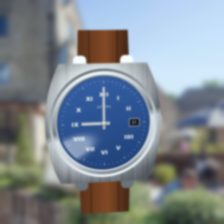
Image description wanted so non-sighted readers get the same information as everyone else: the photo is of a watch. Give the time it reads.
9:00
